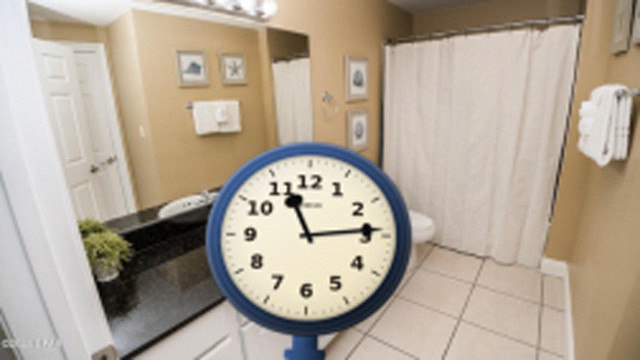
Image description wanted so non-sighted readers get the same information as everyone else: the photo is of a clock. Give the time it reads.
11:14
